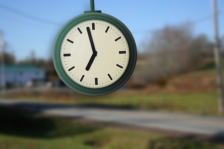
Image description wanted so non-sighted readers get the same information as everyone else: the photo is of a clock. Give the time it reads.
6:58
